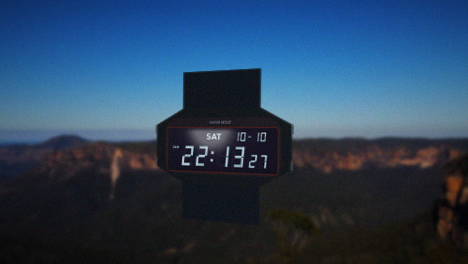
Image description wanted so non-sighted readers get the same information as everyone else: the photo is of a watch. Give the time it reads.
22:13:27
